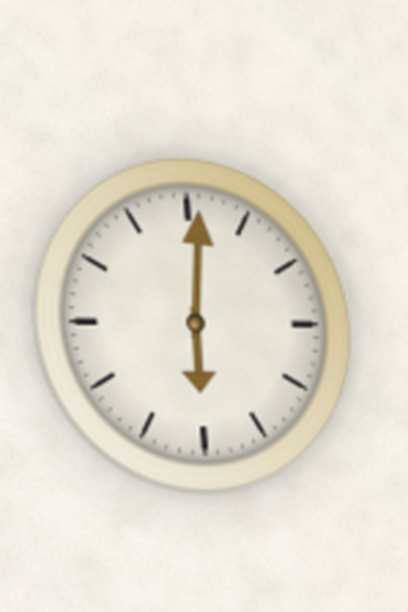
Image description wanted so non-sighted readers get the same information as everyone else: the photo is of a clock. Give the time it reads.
6:01
